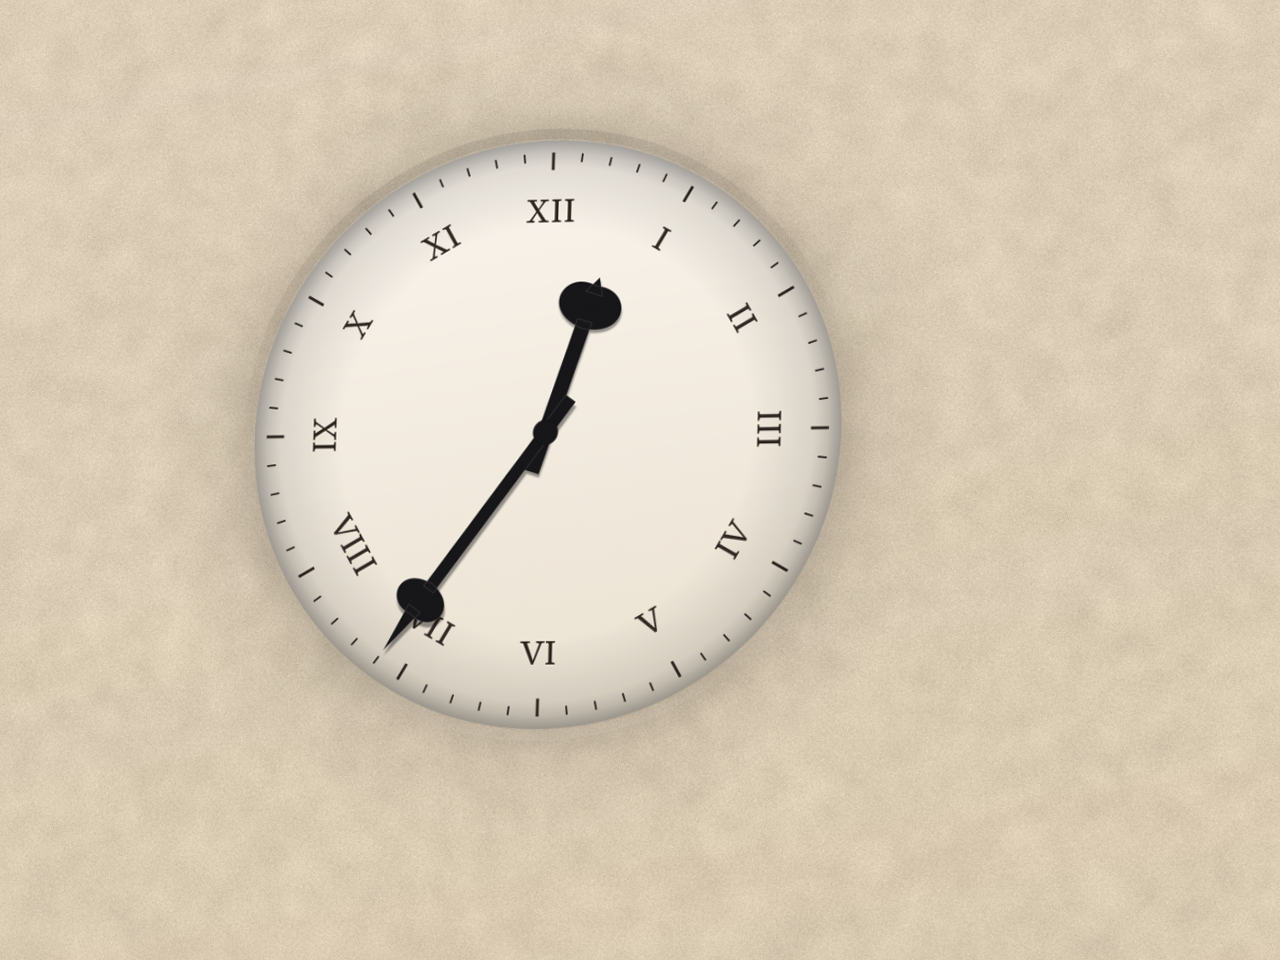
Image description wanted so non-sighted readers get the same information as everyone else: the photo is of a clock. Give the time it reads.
12:36
